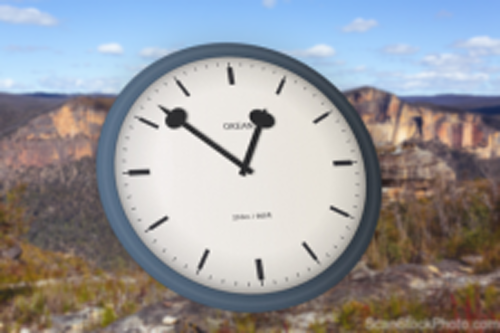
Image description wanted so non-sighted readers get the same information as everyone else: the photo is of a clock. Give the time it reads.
12:52
